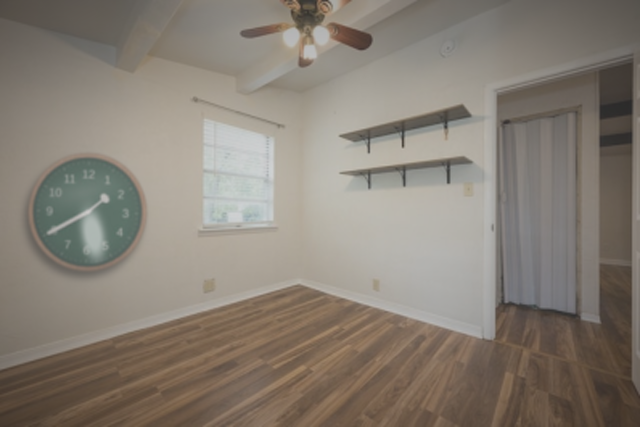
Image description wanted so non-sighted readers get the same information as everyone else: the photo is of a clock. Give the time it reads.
1:40
